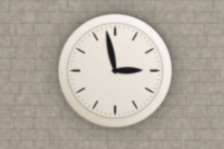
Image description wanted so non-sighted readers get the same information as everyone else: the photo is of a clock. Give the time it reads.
2:58
